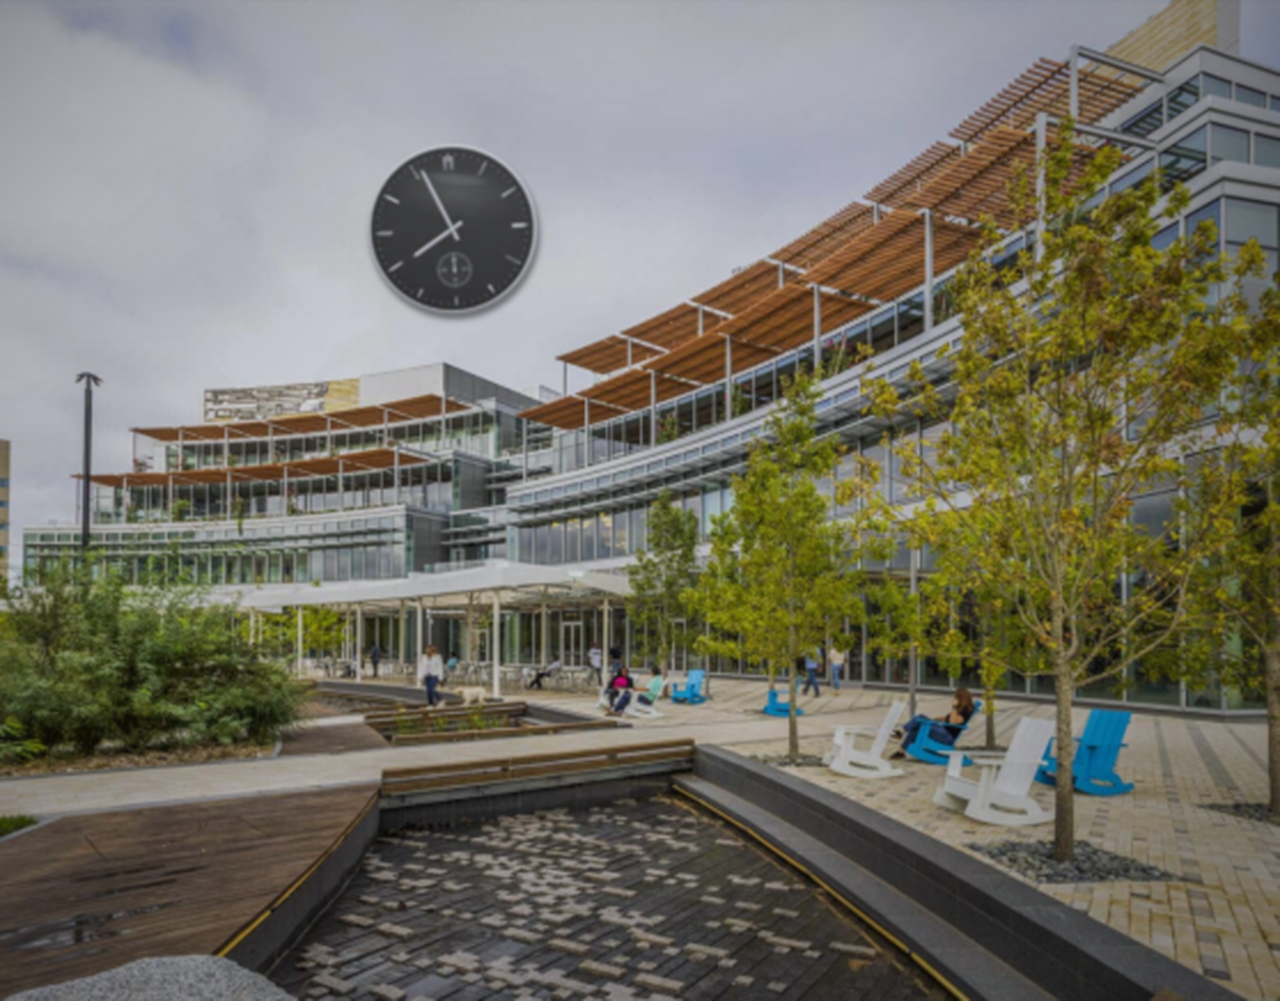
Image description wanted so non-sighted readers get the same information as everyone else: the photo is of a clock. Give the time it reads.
7:56
